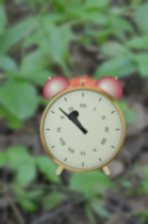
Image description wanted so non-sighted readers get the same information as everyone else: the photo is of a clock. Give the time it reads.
10:52
